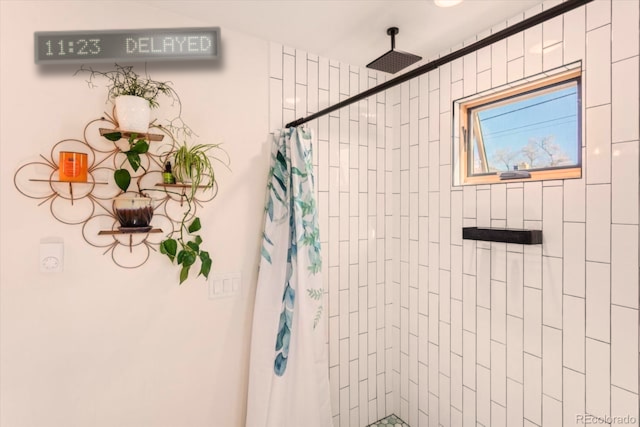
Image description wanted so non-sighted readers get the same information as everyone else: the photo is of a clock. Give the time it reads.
11:23
